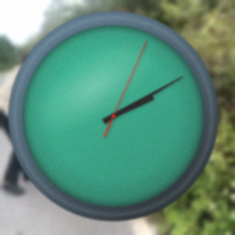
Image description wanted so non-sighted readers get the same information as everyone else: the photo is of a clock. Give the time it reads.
2:10:04
